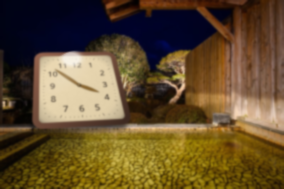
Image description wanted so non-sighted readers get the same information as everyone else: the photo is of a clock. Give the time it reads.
3:52
